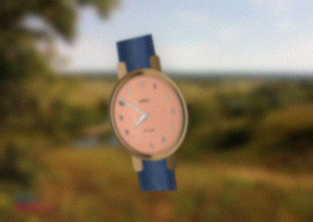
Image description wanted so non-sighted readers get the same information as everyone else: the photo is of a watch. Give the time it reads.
7:51
